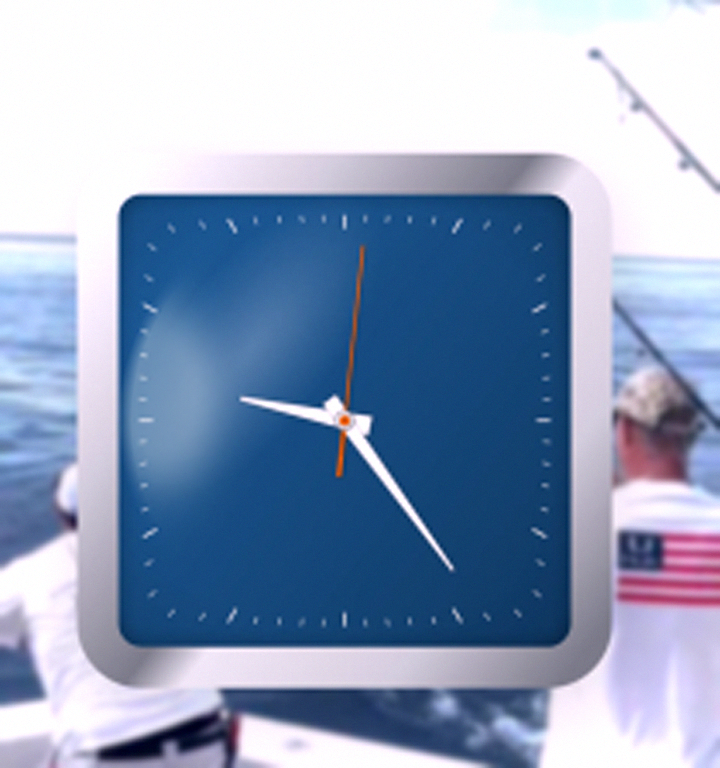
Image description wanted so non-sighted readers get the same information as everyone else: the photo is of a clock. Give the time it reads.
9:24:01
